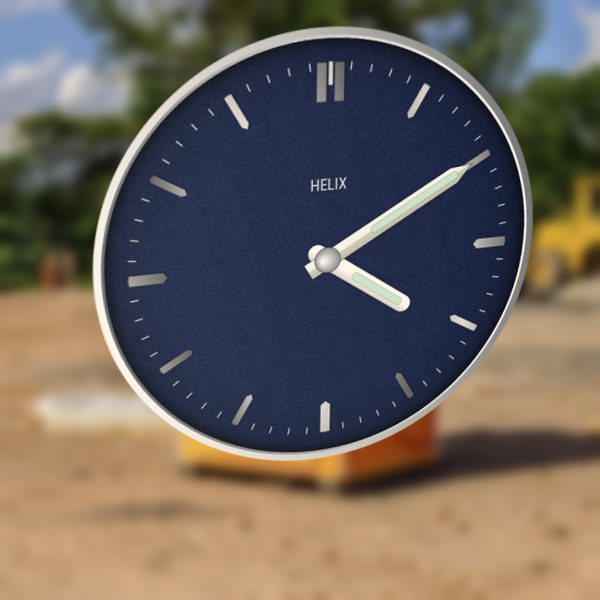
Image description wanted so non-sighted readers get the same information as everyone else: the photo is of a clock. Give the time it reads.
4:10
